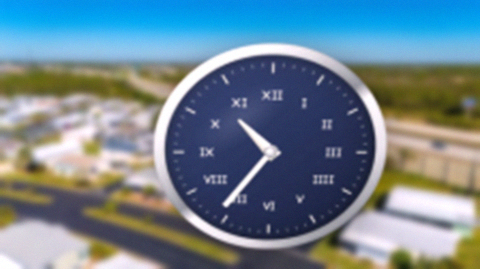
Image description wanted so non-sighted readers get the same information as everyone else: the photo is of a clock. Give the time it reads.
10:36
